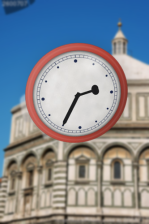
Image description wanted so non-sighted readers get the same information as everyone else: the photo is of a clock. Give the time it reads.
2:35
